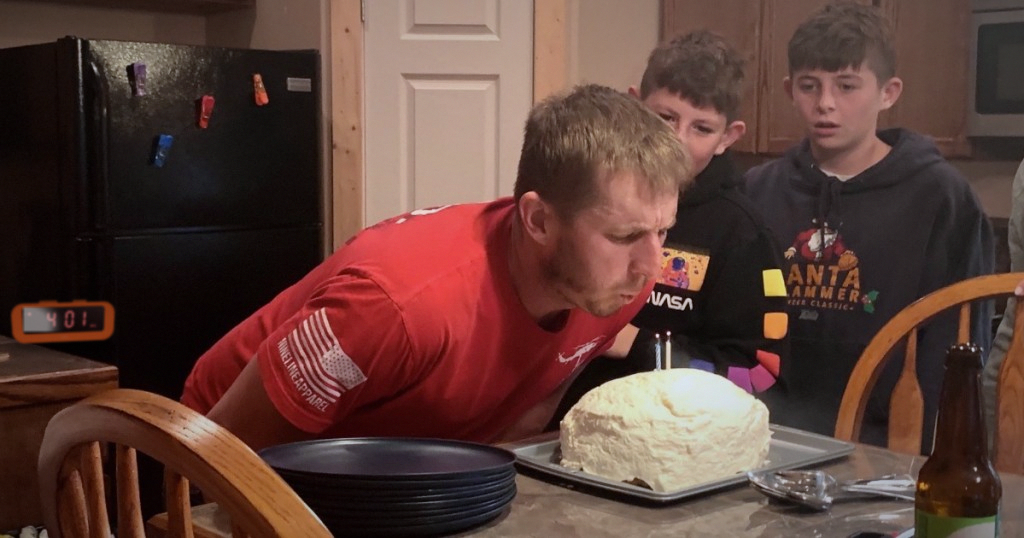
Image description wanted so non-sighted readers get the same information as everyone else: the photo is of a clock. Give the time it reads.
4:01
